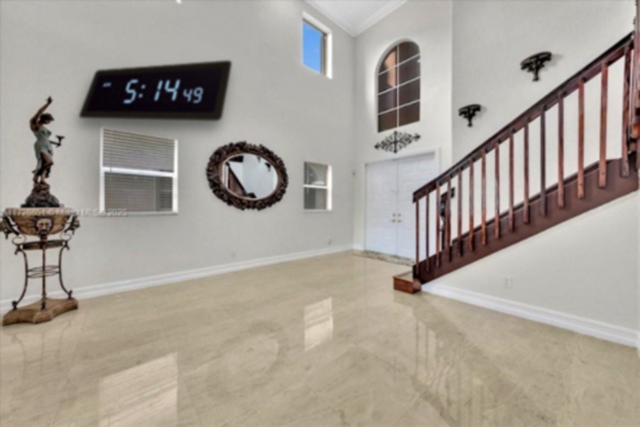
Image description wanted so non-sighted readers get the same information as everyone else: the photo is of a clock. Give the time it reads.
5:14:49
